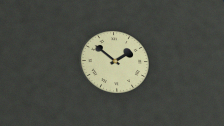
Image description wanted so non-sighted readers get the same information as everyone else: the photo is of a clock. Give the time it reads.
1:52
